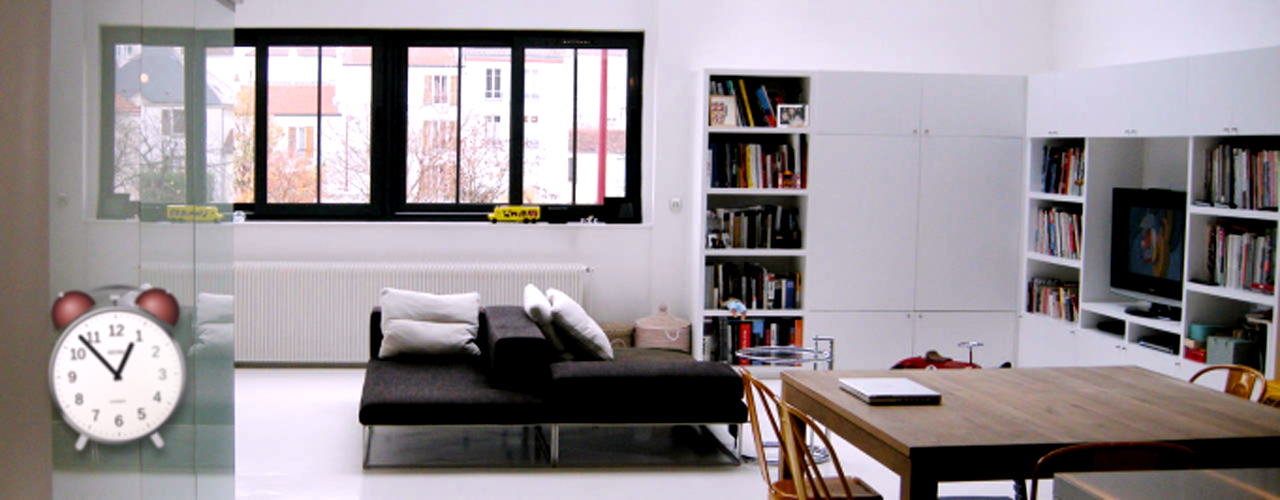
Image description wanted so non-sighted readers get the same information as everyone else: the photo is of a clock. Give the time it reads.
12:53
